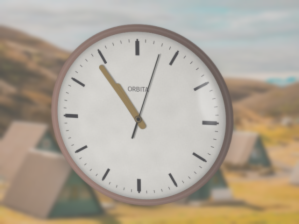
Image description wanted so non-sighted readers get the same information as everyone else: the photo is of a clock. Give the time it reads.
10:54:03
